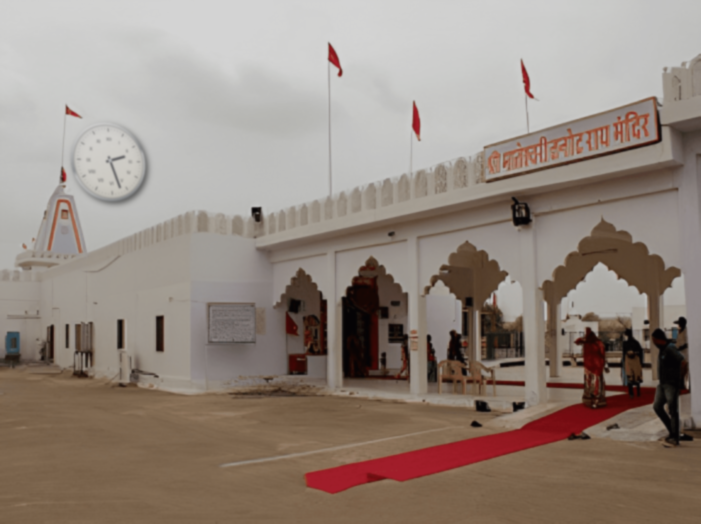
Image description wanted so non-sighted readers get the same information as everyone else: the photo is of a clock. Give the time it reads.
2:27
